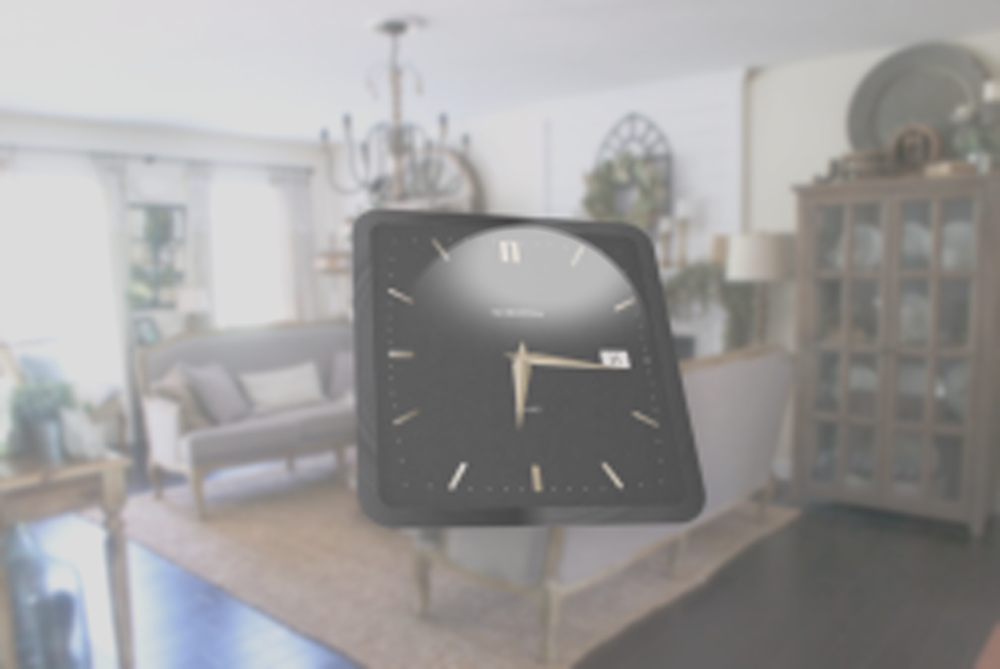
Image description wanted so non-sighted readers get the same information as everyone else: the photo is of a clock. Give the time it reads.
6:16
